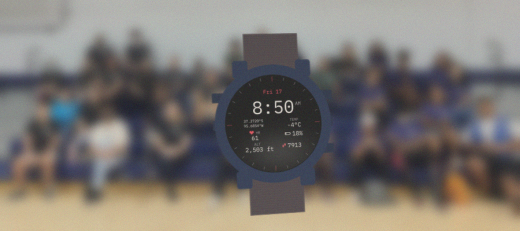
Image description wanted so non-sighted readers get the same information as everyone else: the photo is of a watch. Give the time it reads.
8:50
